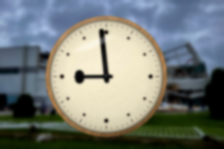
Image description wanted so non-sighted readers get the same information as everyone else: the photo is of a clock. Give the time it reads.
8:59
